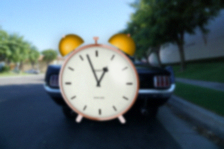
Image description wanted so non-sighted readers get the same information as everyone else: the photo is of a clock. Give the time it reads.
12:57
